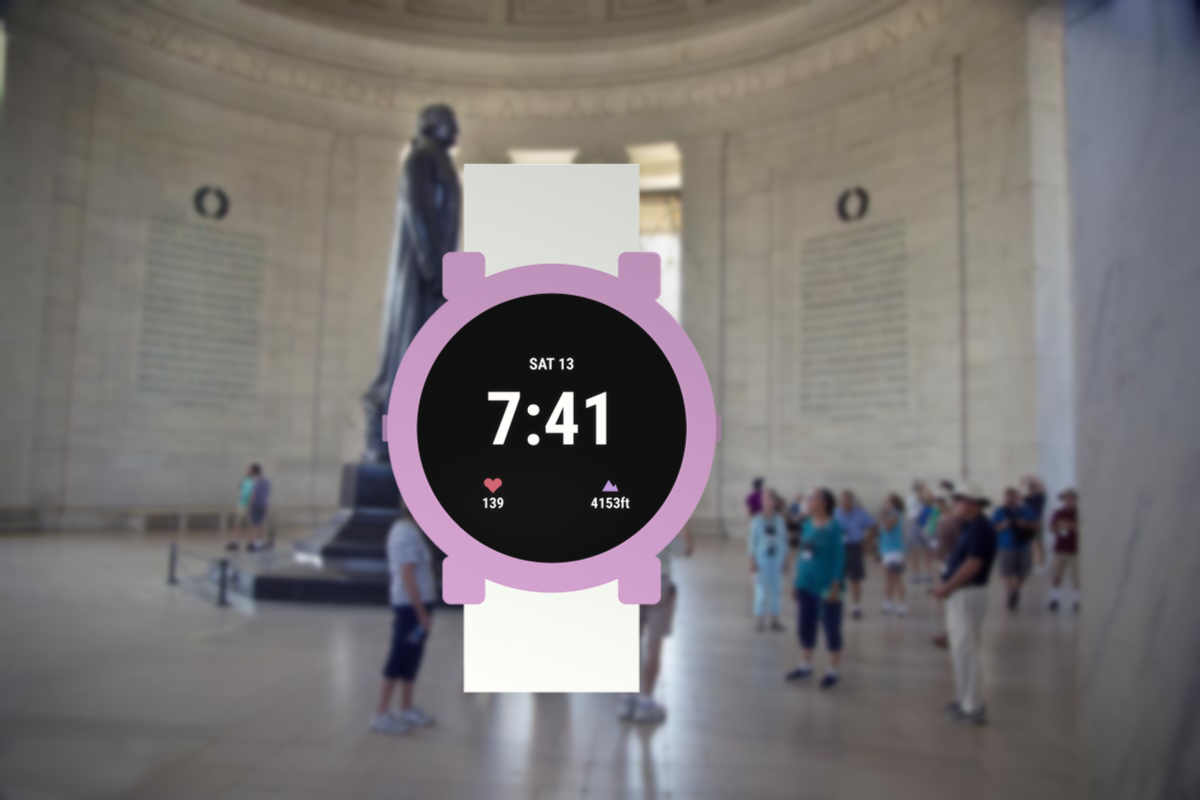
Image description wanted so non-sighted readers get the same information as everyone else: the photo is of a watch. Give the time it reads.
7:41
